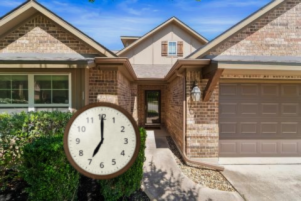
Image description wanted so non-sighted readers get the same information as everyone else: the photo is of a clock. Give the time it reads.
7:00
